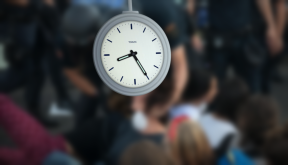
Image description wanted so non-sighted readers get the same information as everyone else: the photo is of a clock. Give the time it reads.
8:25
